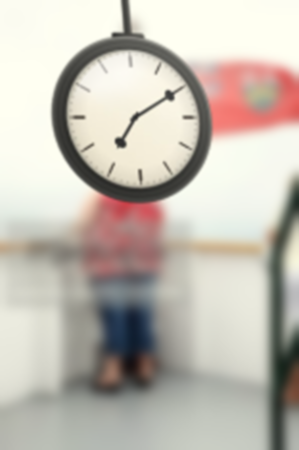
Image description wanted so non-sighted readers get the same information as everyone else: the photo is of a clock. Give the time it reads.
7:10
